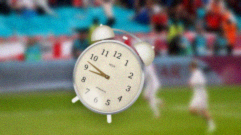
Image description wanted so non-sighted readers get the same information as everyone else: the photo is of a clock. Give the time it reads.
8:47
